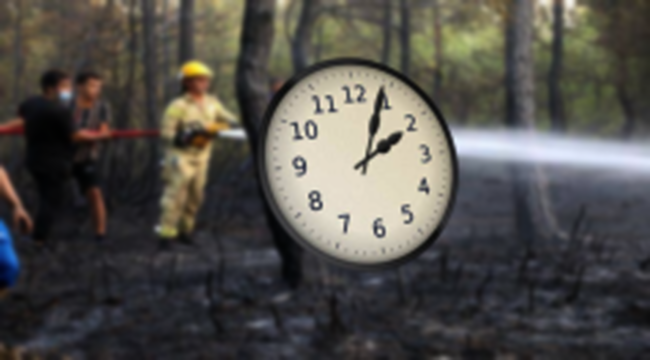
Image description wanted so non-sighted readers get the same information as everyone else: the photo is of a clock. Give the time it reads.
2:04
